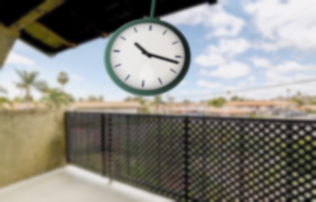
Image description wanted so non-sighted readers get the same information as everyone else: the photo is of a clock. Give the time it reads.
10:17
